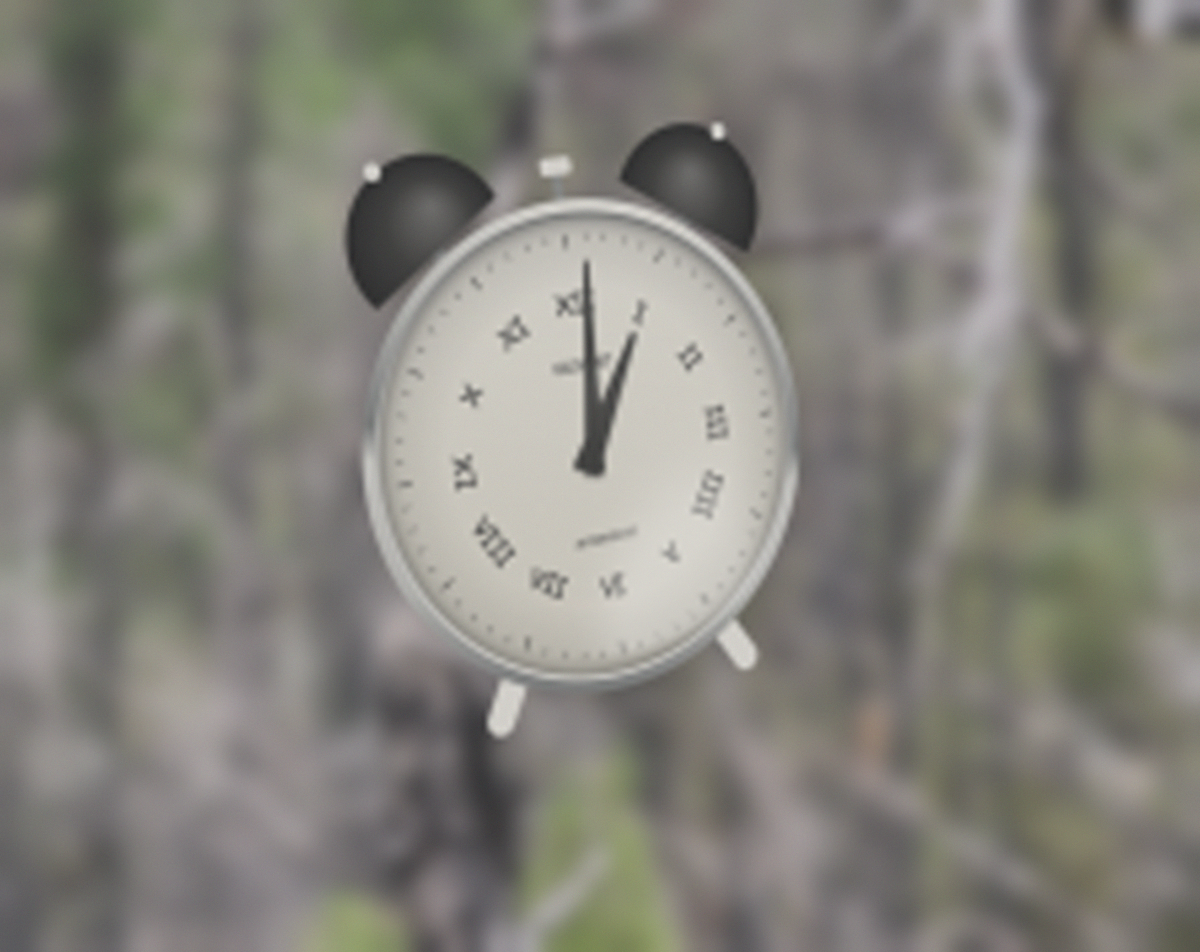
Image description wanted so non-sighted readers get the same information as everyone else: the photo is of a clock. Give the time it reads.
1:01
